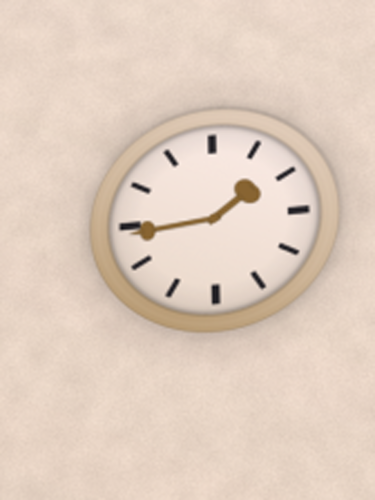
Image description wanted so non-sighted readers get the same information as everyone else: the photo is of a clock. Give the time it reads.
1:44
